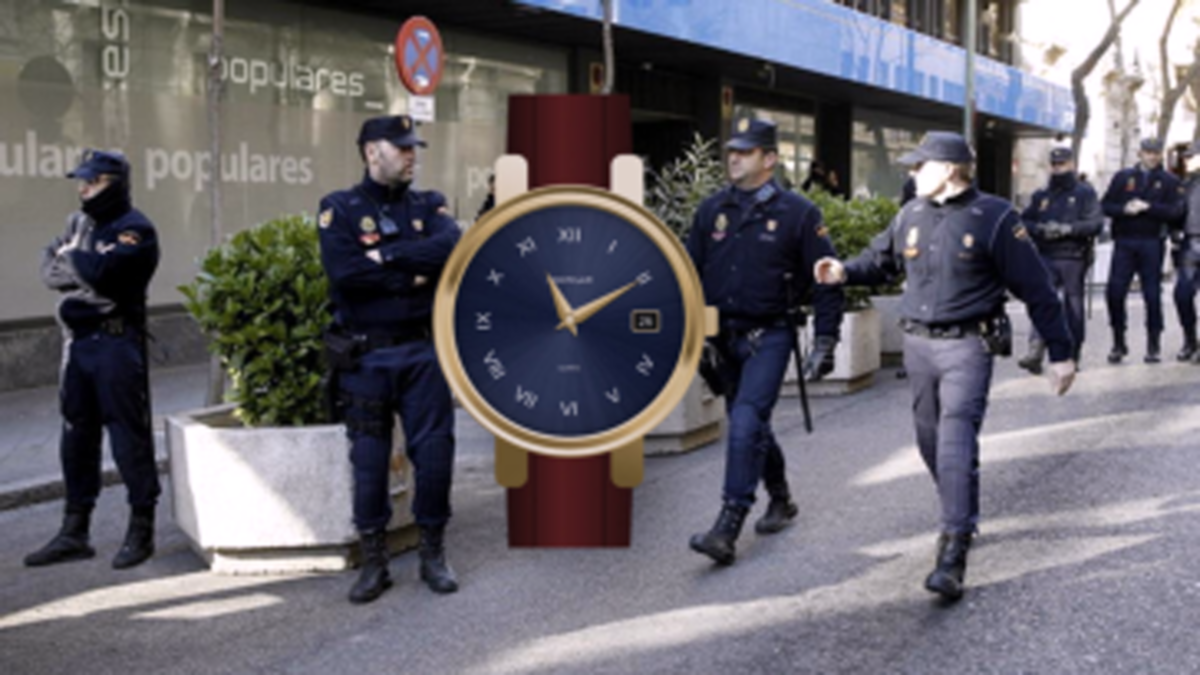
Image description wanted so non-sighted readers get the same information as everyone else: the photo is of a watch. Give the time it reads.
11:10
